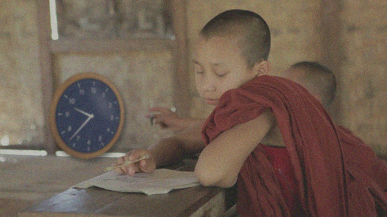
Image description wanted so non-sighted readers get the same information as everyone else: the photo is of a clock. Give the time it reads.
9:37
